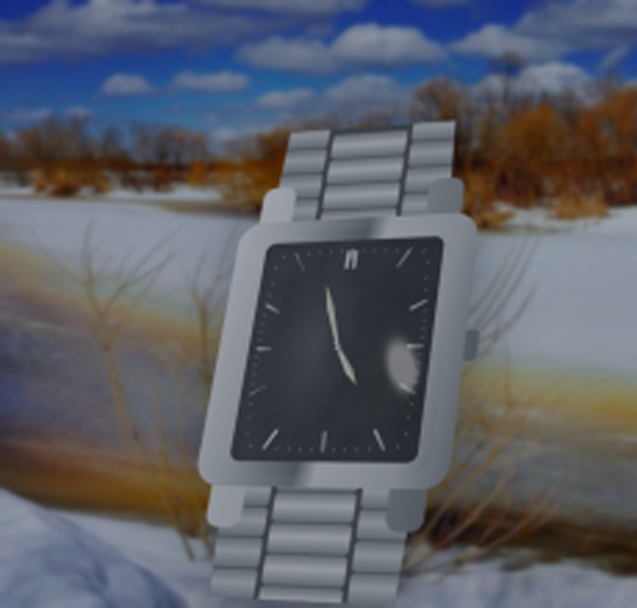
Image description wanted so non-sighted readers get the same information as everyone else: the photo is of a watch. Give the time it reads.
4:57
